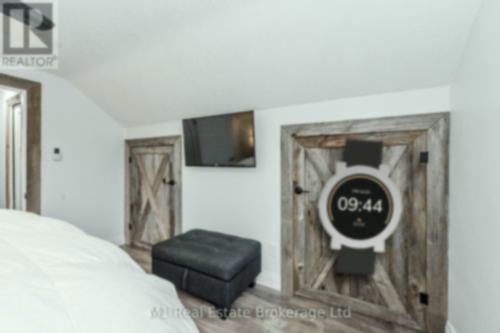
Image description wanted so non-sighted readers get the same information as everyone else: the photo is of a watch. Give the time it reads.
9:44
